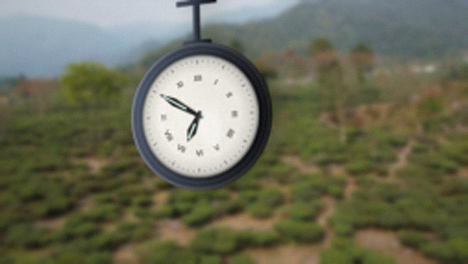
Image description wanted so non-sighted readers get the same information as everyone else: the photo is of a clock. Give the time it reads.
6:50
